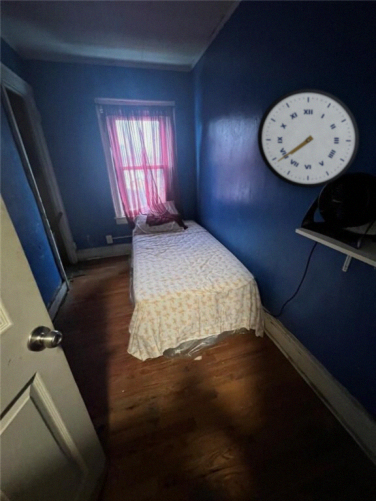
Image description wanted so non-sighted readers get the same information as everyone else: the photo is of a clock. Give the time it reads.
7:39
